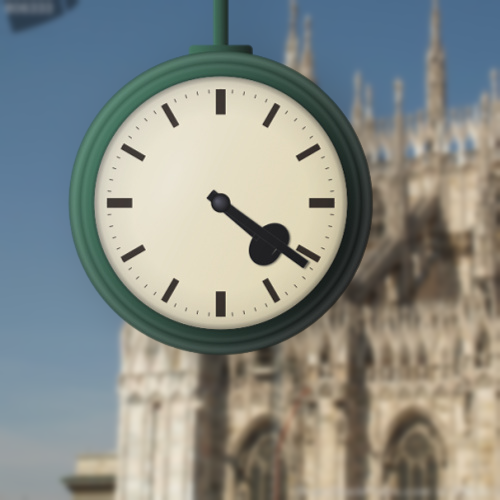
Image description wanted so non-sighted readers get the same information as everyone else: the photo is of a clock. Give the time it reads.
4:21
